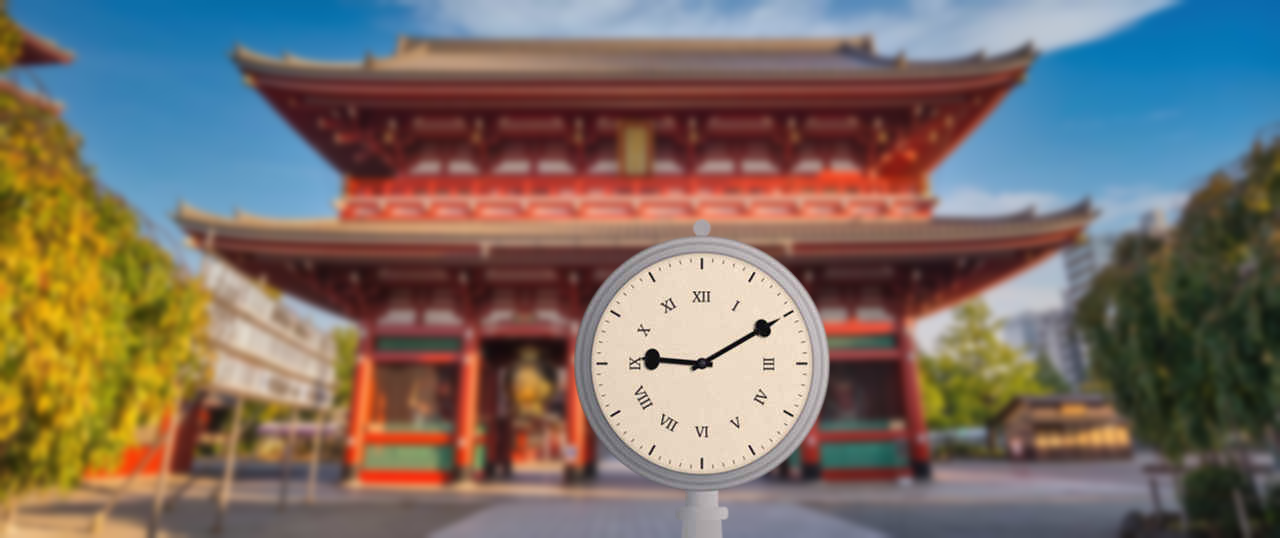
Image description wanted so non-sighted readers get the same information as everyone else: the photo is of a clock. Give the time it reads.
9:10
